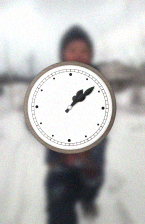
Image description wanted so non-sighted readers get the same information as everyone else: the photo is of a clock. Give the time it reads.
1:08
